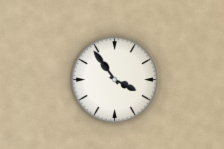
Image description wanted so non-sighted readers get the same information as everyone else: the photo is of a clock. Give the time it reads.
3:54
